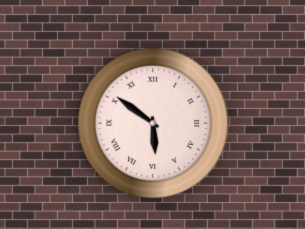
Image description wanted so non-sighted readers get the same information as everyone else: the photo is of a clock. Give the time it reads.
5:51
